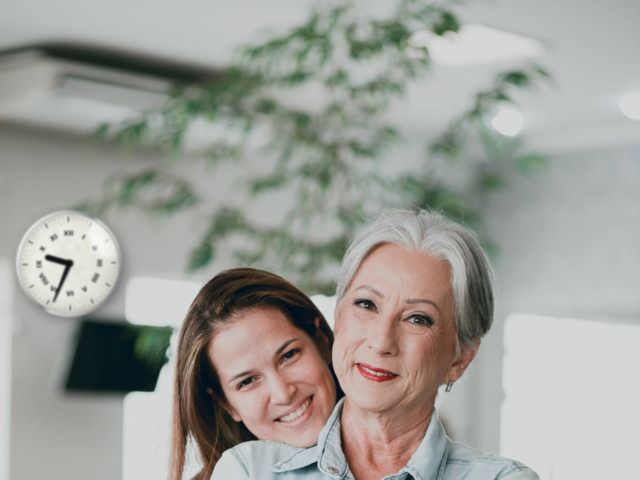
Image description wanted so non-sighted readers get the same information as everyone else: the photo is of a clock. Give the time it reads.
9:34
